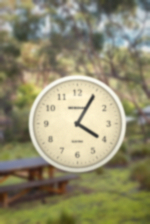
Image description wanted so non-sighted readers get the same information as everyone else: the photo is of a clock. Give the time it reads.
4:05
